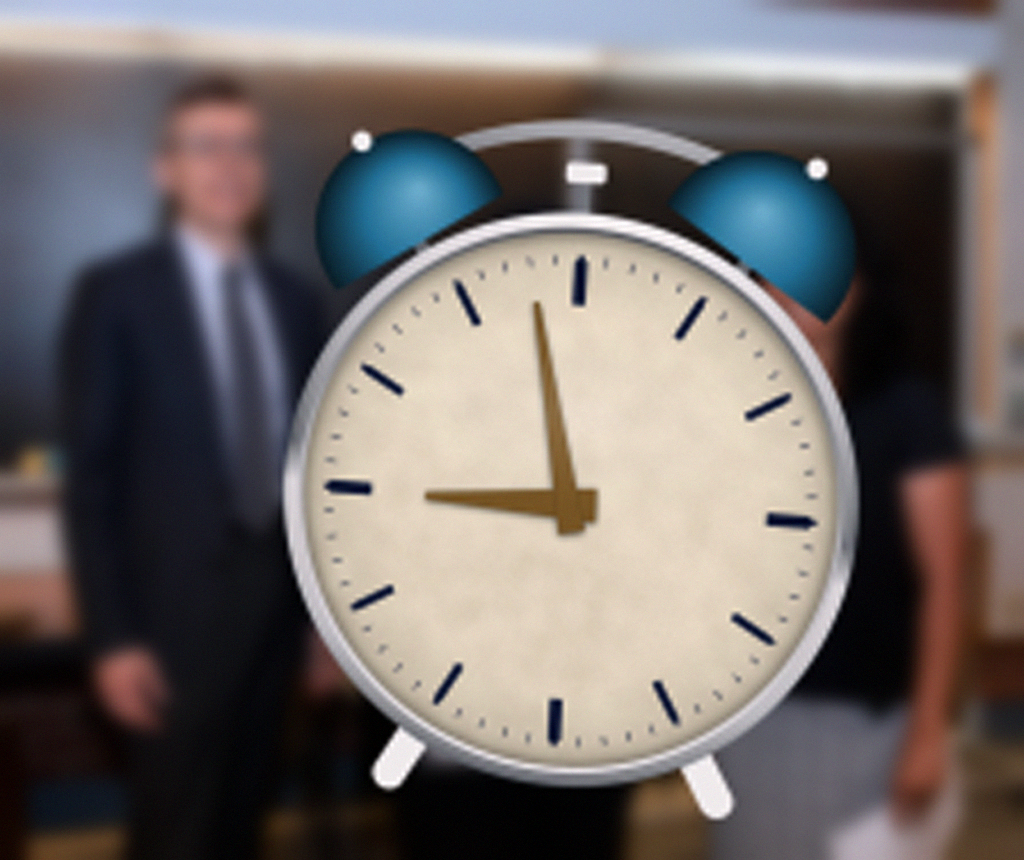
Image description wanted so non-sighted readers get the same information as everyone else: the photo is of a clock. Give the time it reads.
8:58
